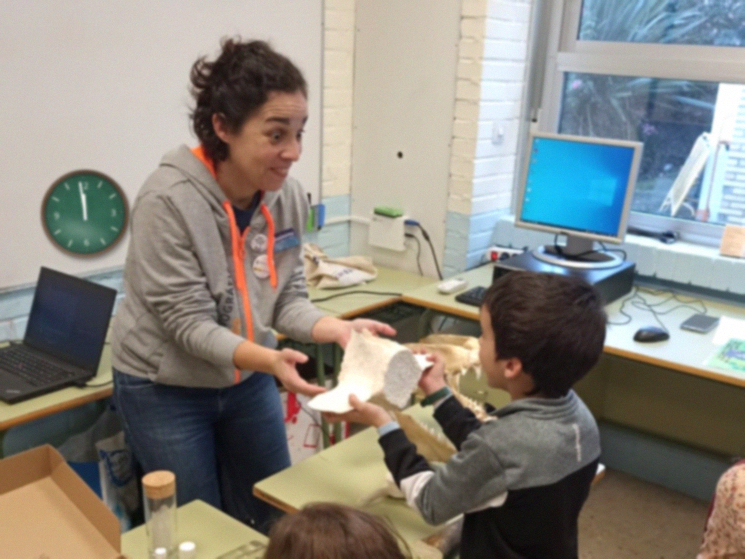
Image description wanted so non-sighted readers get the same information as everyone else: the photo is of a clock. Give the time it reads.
11:59
